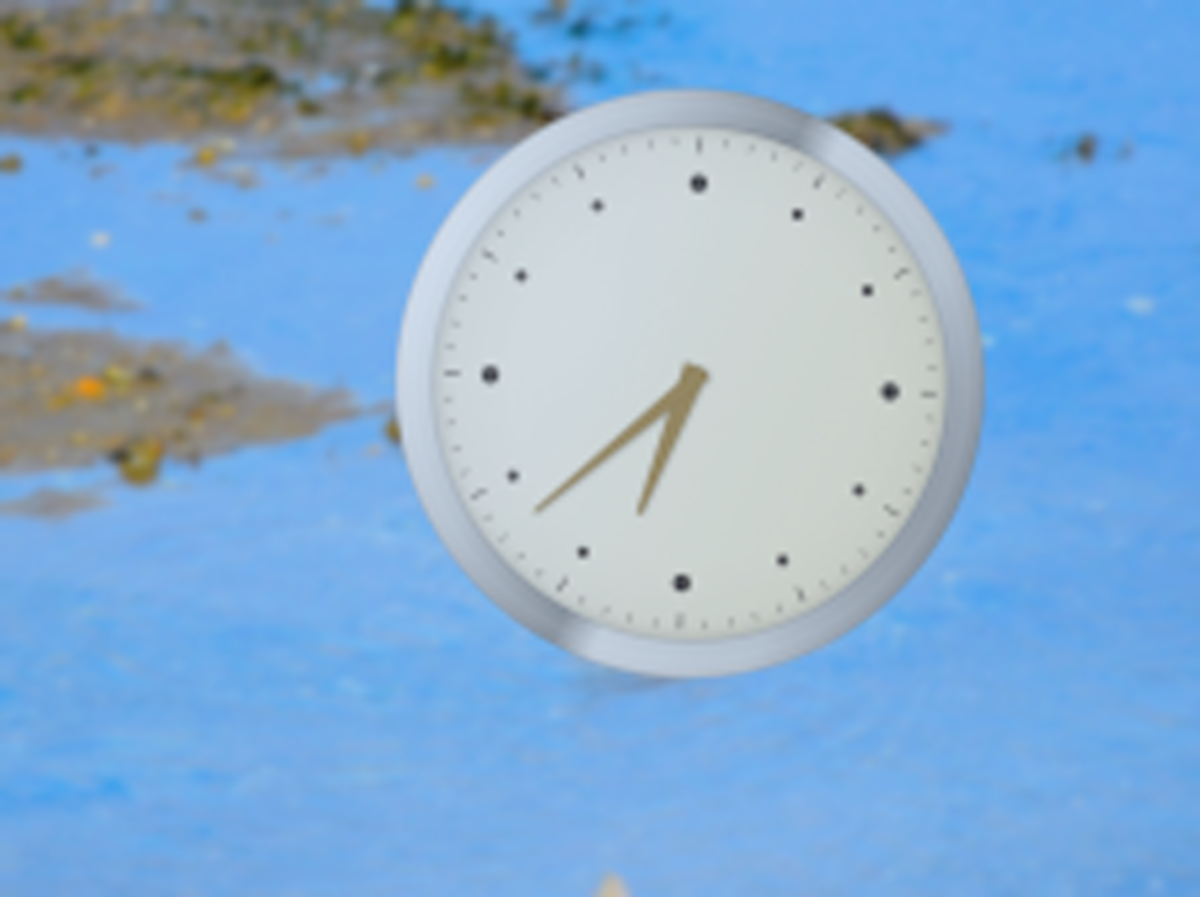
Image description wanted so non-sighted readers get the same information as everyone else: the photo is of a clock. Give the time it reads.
6:38
